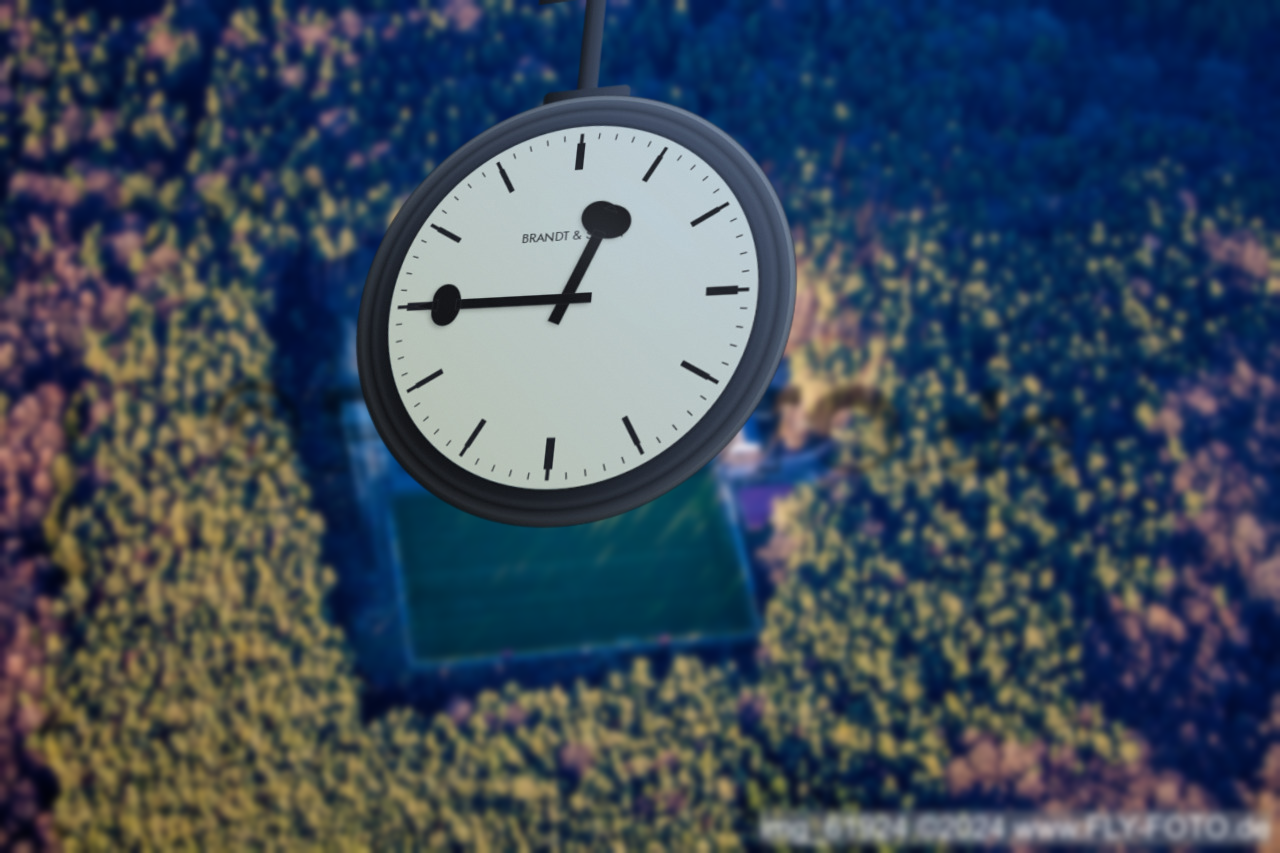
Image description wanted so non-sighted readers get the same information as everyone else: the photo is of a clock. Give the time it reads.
12:45
